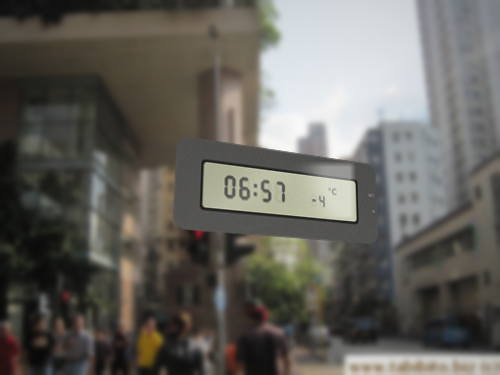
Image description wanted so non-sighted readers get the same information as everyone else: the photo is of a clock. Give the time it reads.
6:57
